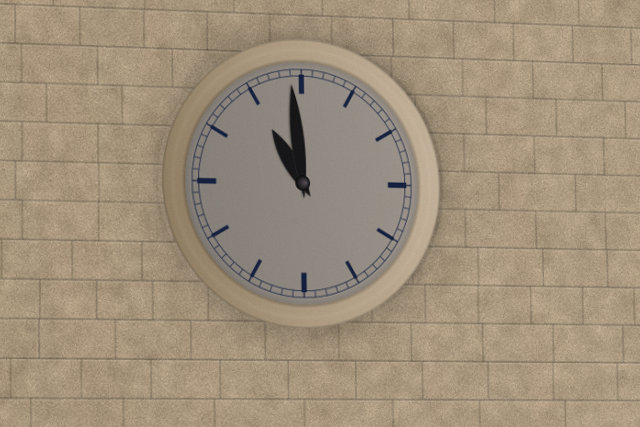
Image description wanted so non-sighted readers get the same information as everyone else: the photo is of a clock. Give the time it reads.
10:59
